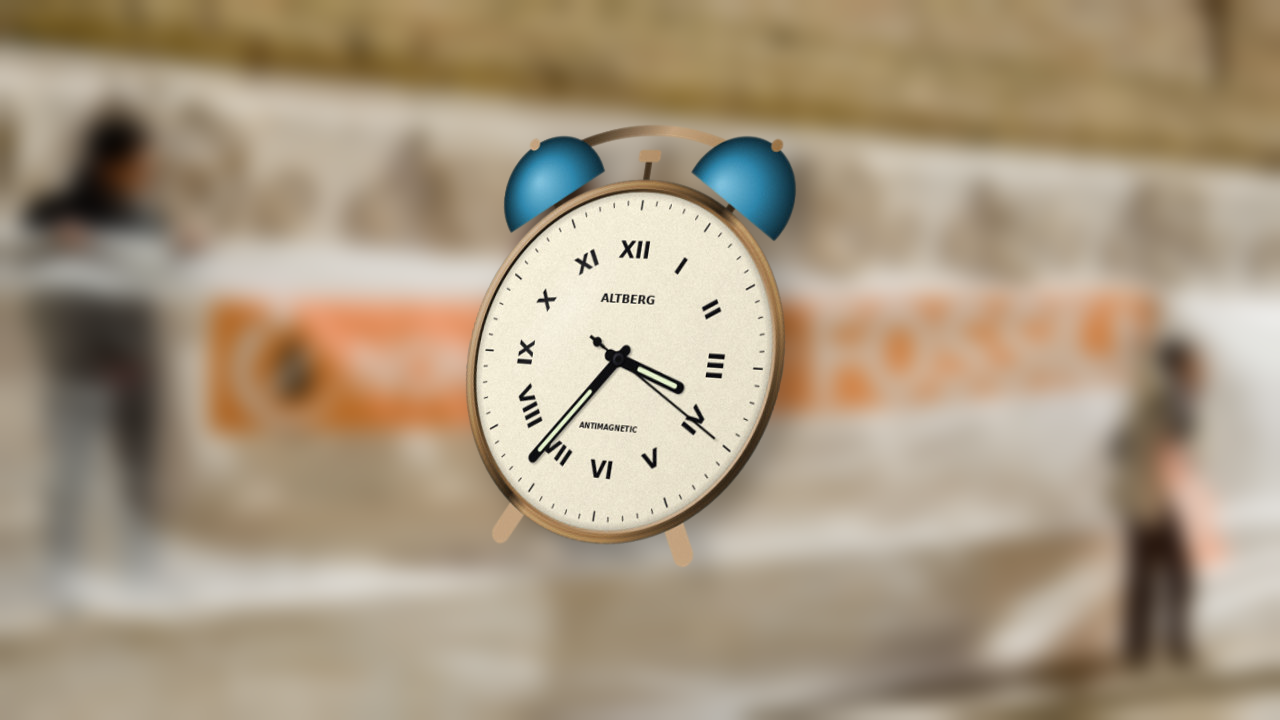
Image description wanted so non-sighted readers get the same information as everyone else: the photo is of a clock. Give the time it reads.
3:36:20
